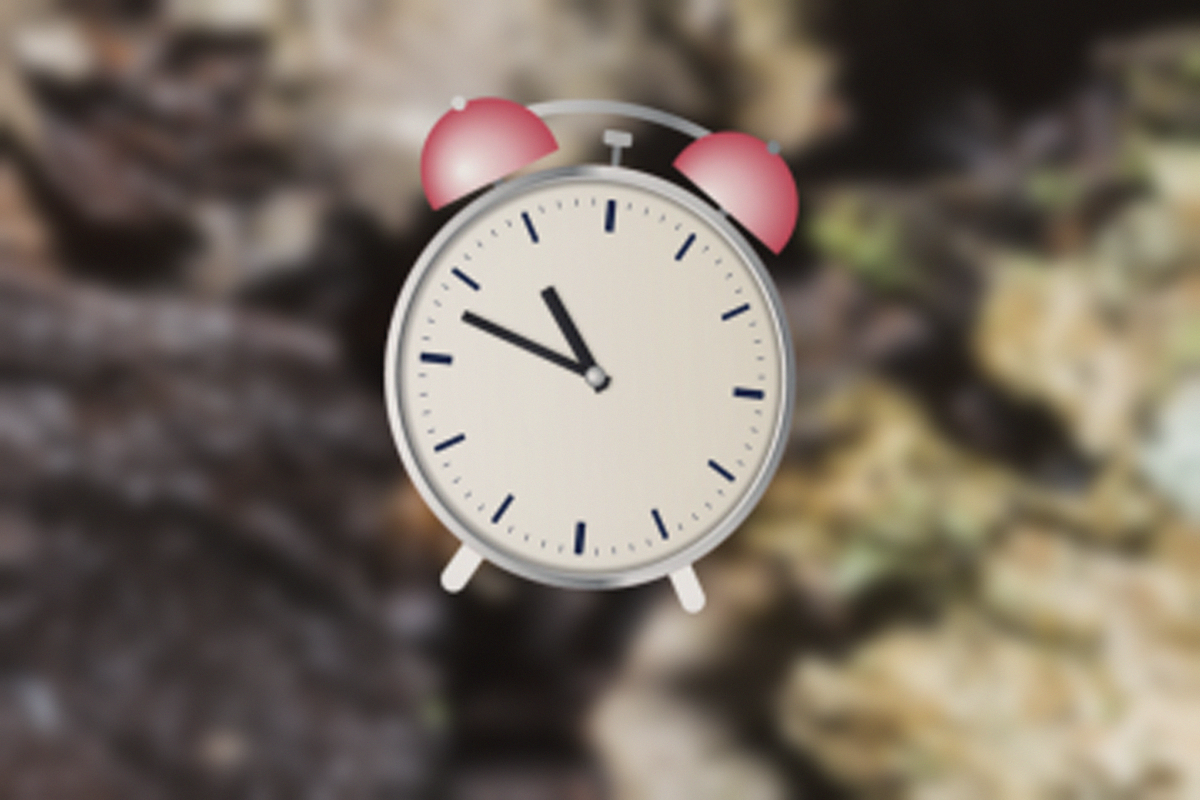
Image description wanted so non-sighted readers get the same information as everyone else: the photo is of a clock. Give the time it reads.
10:48
